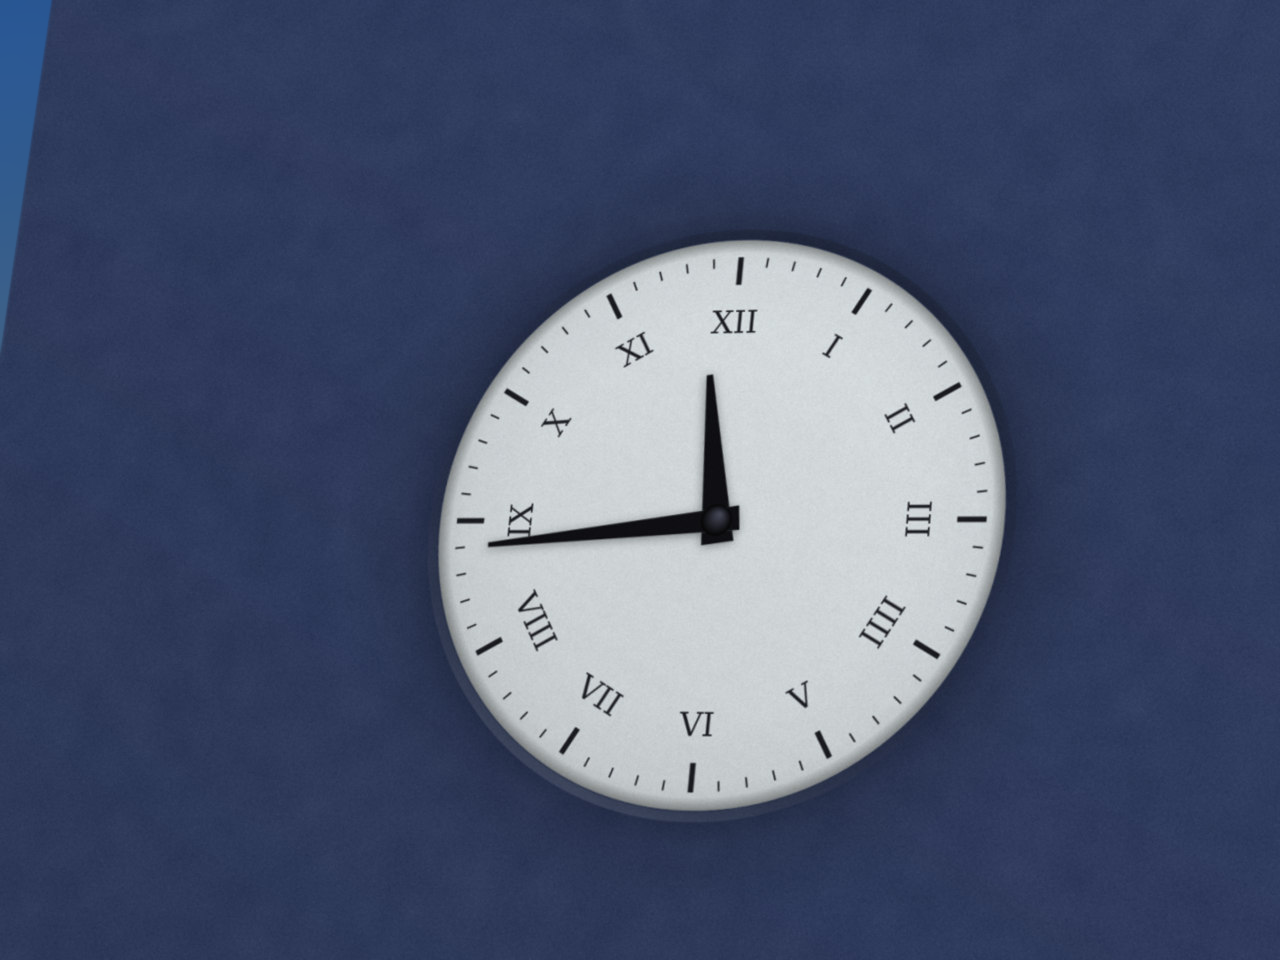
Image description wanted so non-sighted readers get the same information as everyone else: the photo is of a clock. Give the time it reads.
11:44
